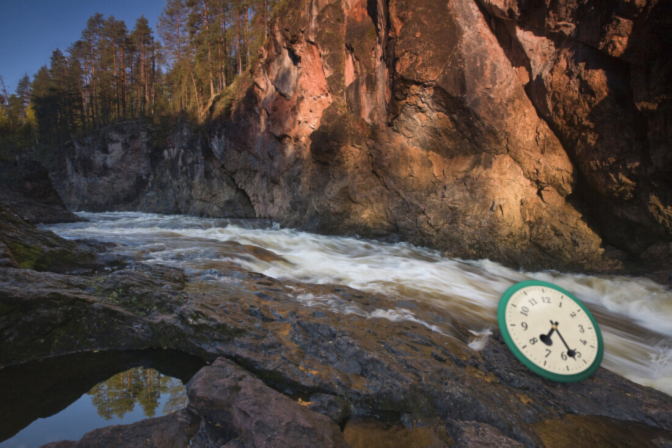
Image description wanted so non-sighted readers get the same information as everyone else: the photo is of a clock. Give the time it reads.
7:27
